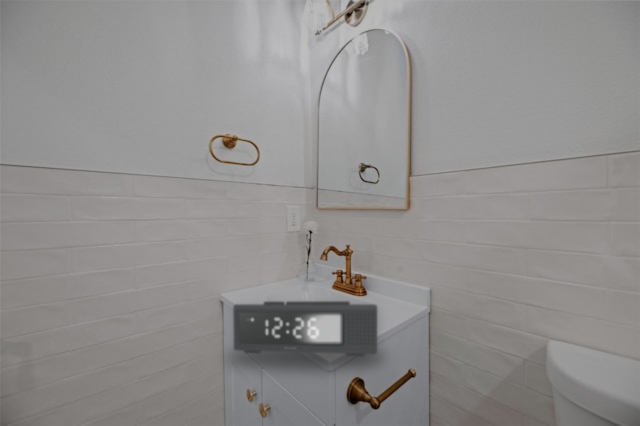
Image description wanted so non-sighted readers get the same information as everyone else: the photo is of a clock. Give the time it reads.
12:26
